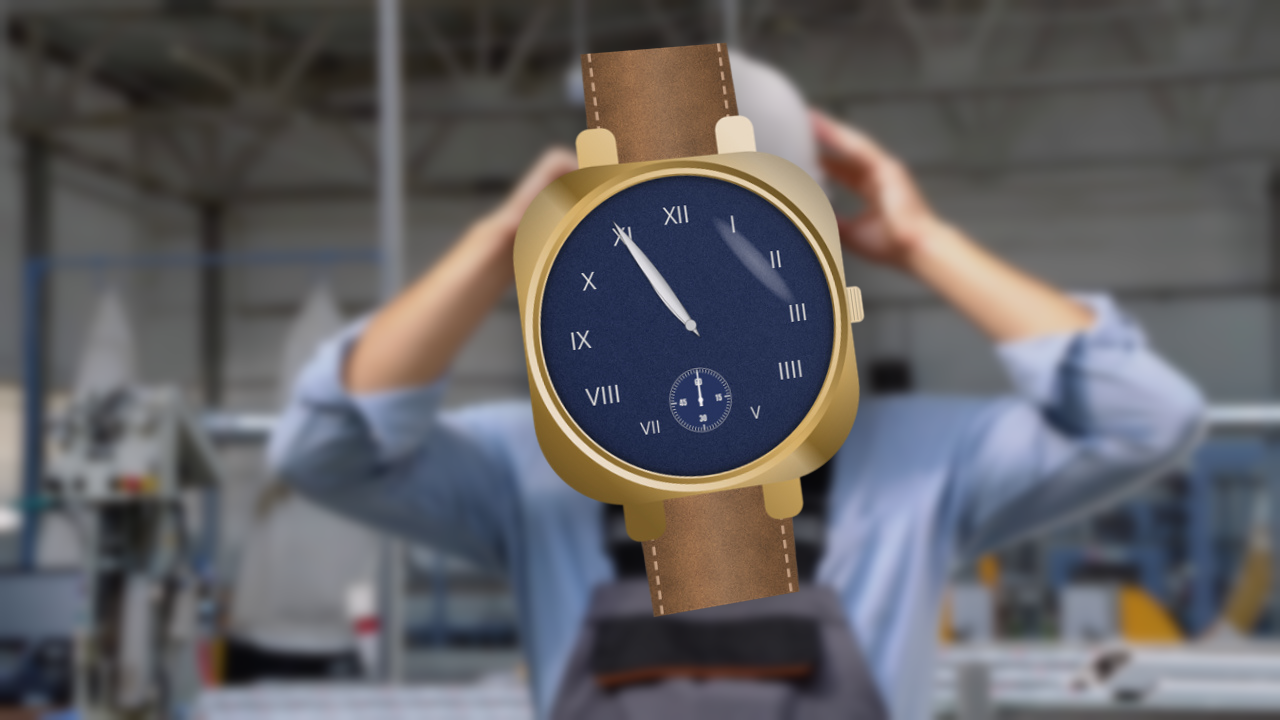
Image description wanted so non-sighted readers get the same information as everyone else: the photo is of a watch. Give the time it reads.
10:55
